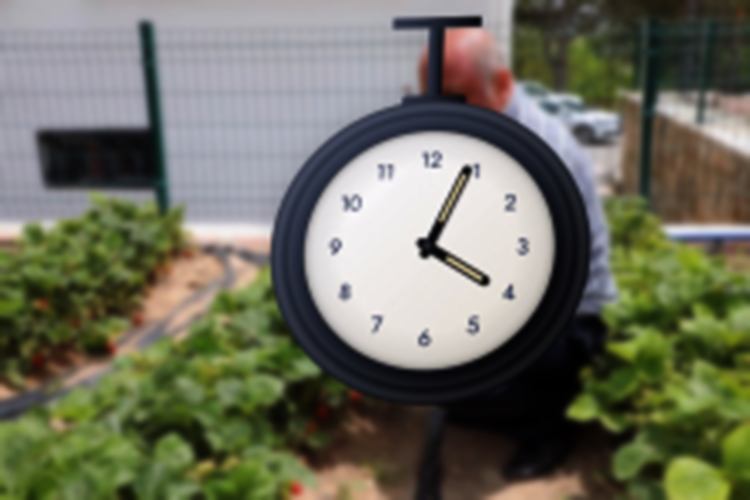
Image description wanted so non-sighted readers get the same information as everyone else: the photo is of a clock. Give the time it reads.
4:04
